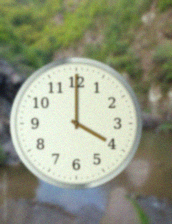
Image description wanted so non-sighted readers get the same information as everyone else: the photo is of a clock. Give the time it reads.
4:00
